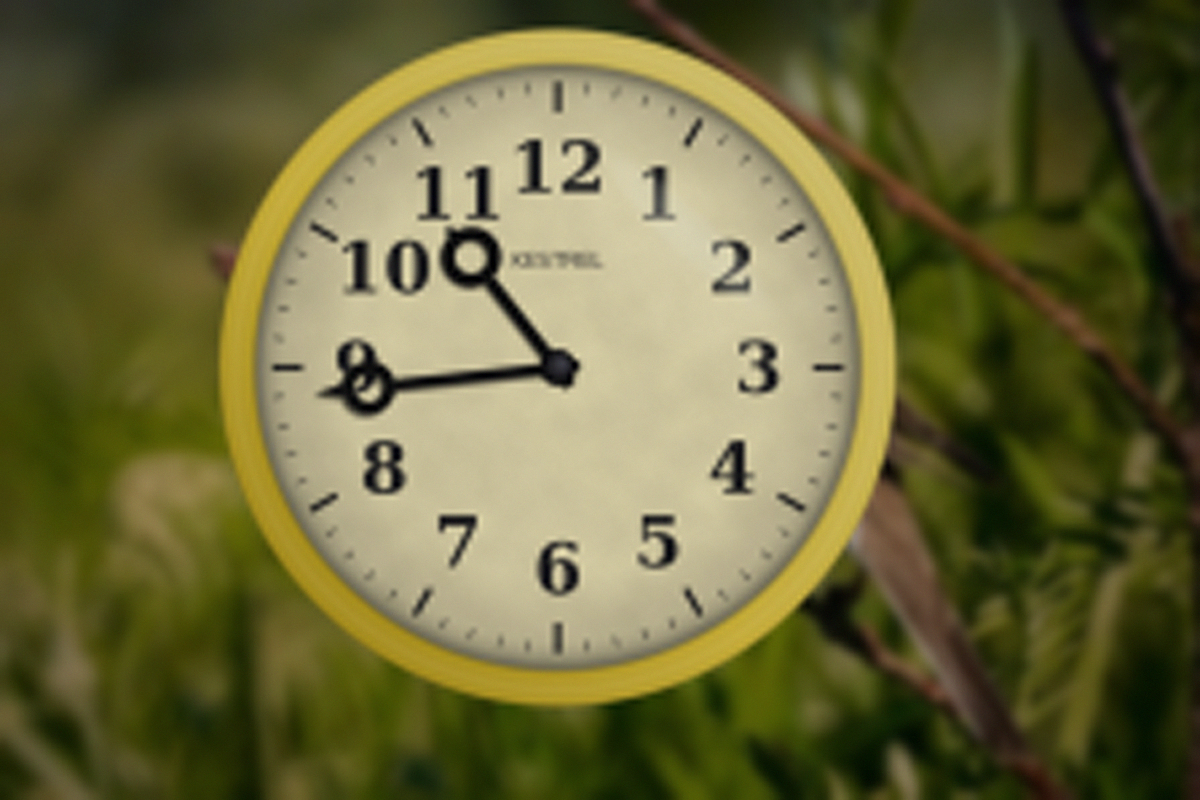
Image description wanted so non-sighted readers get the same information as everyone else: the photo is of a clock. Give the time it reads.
10:44
